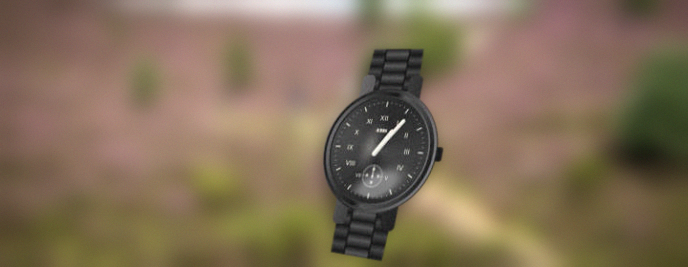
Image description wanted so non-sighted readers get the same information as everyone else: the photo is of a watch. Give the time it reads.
1:06
